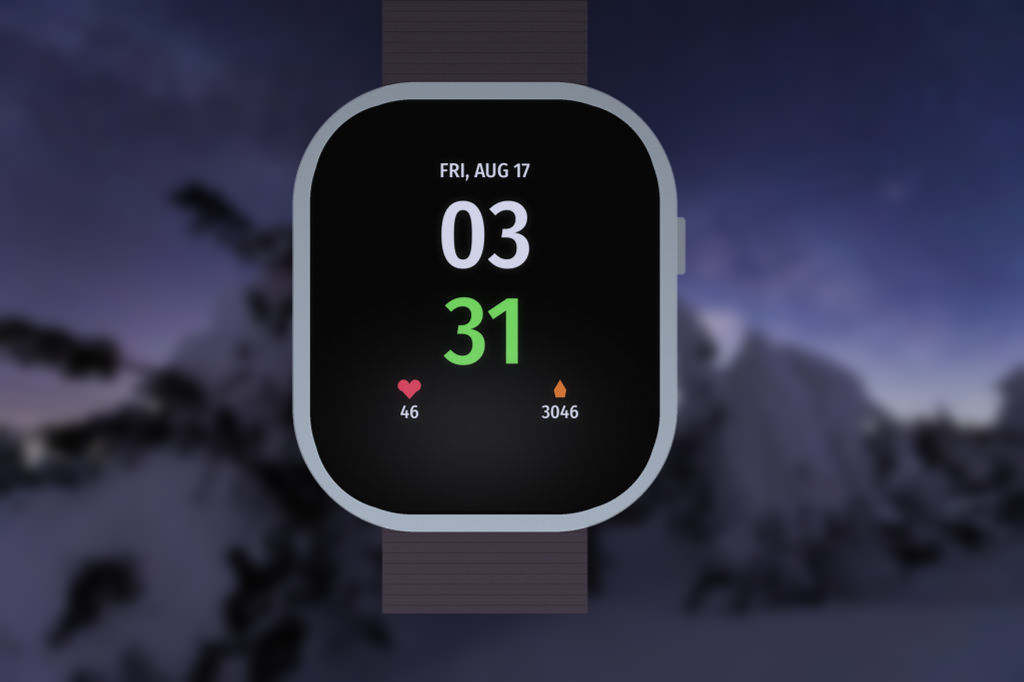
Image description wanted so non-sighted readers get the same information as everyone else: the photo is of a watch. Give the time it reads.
3:31
